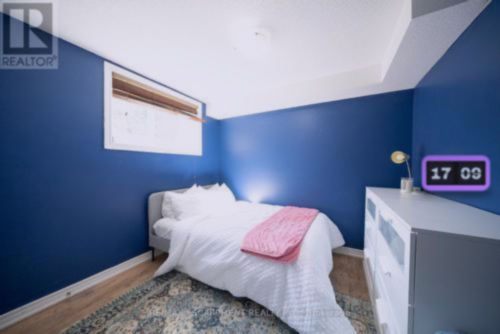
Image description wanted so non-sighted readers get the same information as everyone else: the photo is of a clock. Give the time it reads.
17:09
